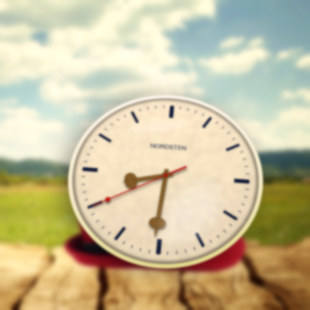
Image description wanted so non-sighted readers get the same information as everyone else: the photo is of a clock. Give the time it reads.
8:30:40
